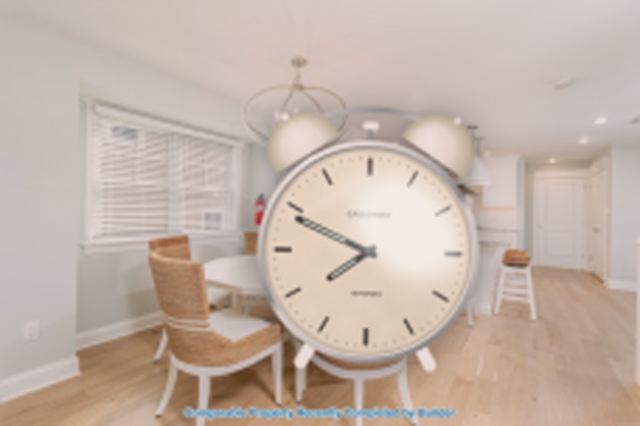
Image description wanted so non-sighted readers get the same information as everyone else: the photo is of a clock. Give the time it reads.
7:49
